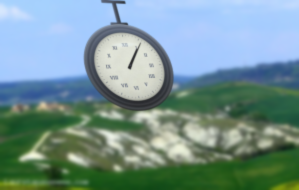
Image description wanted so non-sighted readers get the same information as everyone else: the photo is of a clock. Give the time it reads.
1:06
